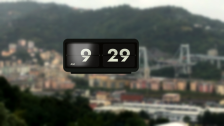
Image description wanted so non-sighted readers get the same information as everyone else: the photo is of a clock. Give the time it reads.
9:29
